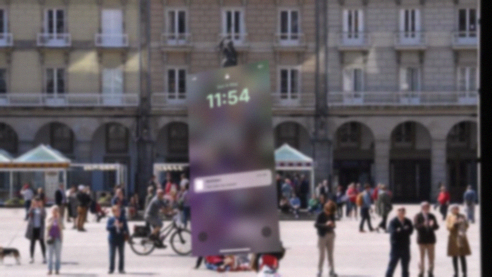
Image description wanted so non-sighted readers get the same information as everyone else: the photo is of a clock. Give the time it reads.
11:54
